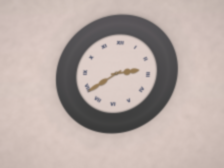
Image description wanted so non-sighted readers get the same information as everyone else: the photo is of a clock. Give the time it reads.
2:39
